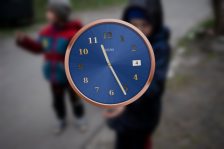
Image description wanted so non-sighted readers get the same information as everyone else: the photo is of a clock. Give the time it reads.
11:26
